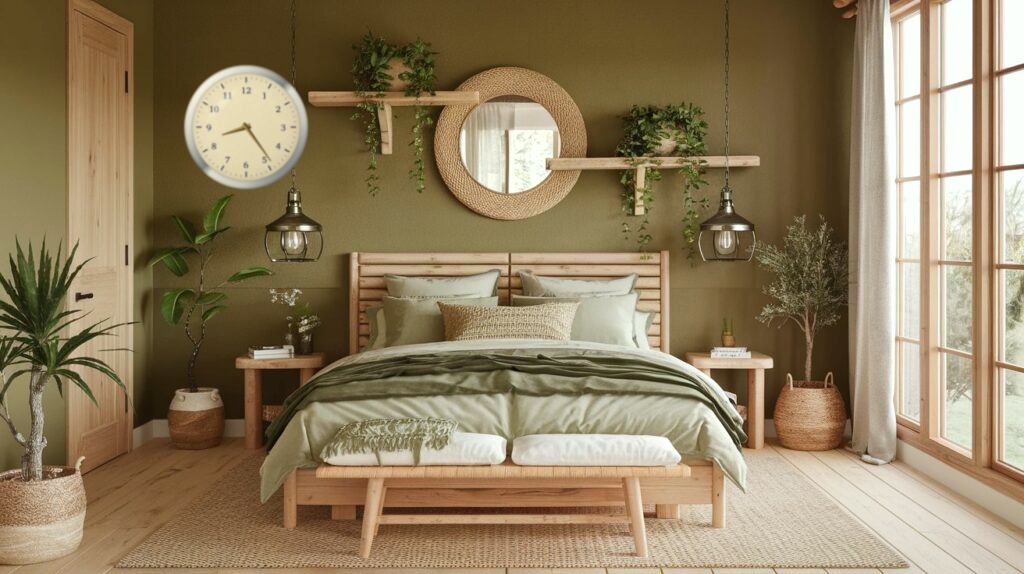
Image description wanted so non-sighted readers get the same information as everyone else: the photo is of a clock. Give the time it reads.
8:24
